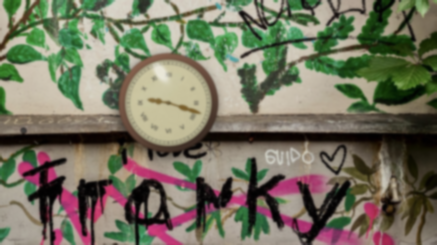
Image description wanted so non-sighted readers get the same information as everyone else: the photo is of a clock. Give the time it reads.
9:18
